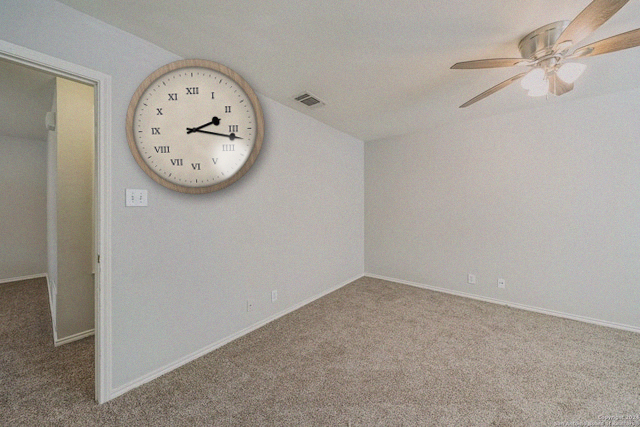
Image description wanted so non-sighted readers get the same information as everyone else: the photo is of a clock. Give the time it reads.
2:17
